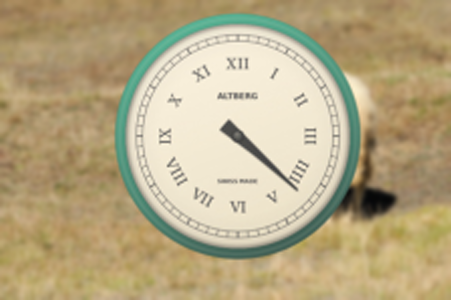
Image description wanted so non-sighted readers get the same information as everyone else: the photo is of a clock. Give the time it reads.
4:22
